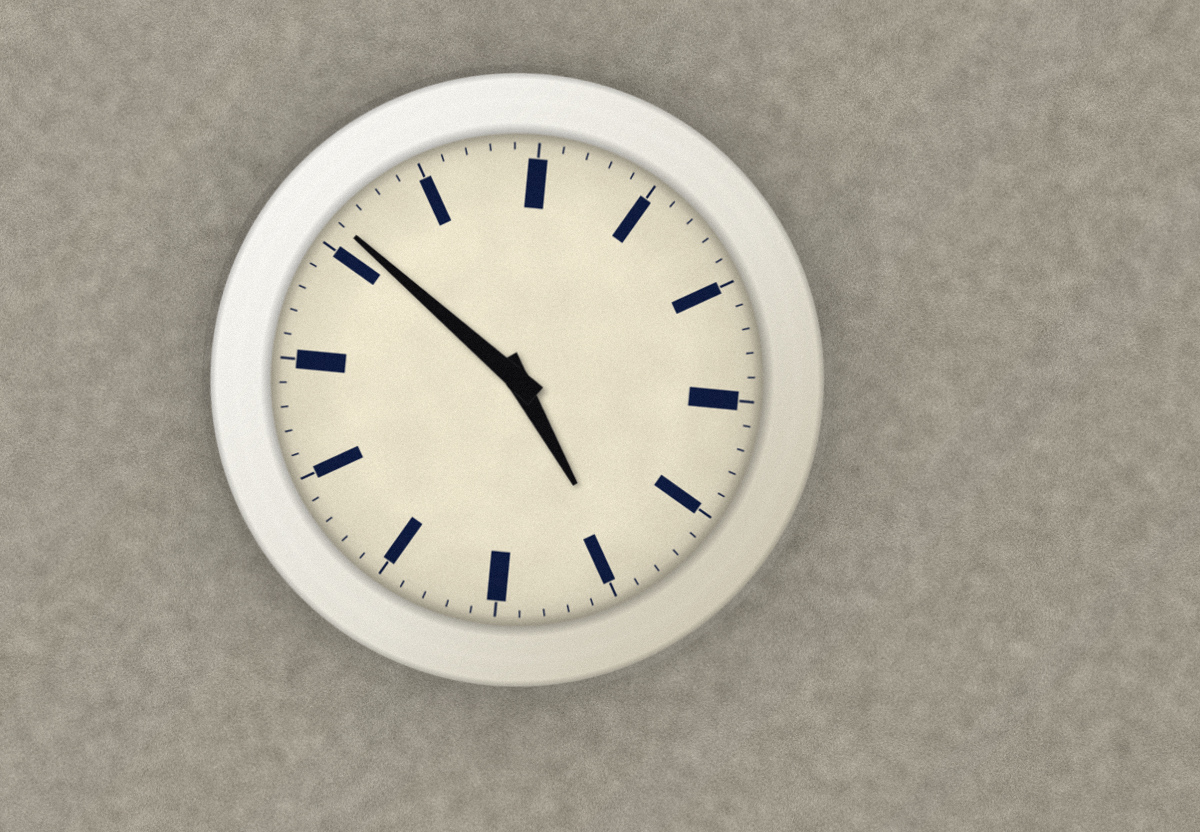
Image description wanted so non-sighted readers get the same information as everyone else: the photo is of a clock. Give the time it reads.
4:51
